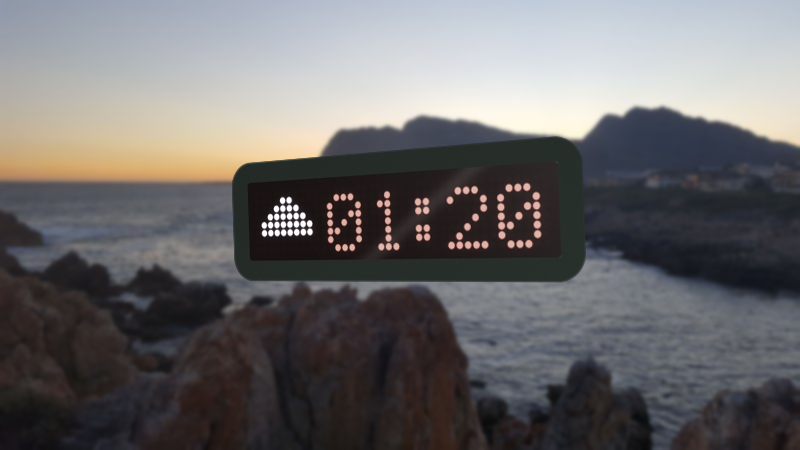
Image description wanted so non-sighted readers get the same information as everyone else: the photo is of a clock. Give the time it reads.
1:20
